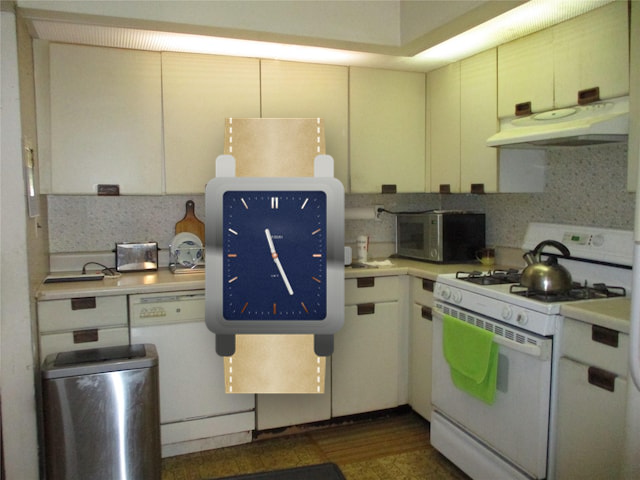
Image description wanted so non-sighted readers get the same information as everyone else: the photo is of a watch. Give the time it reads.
11:26
